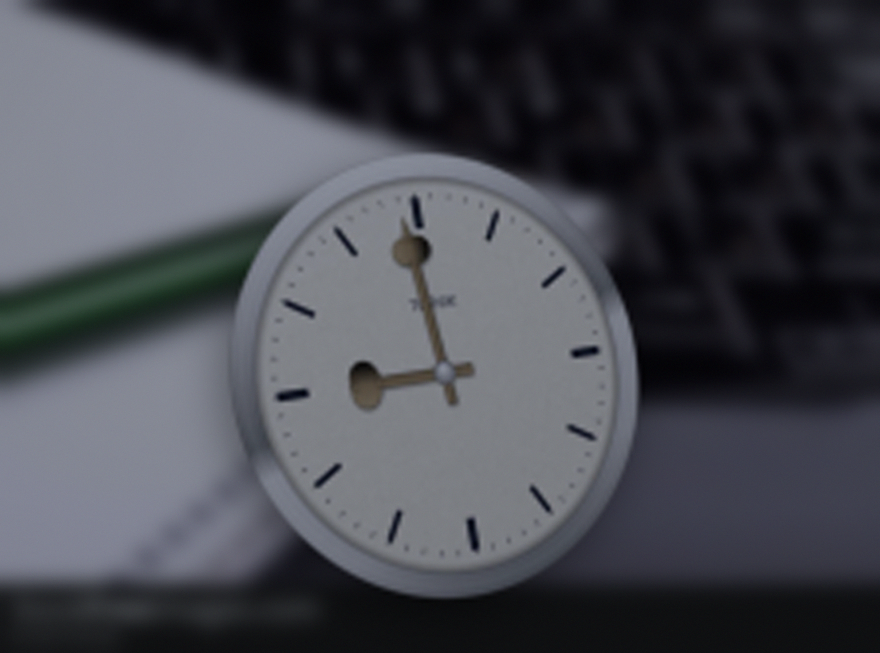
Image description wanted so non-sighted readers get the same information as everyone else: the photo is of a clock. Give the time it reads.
8:59
